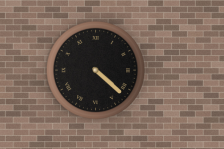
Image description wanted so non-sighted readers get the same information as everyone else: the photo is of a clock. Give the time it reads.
4:22
